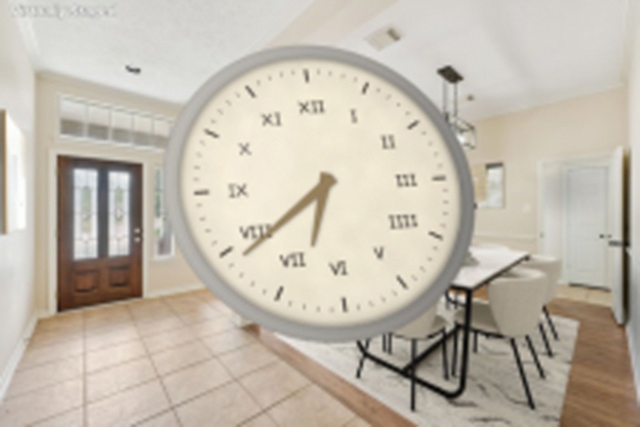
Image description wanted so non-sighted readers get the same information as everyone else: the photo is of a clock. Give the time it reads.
6:39
